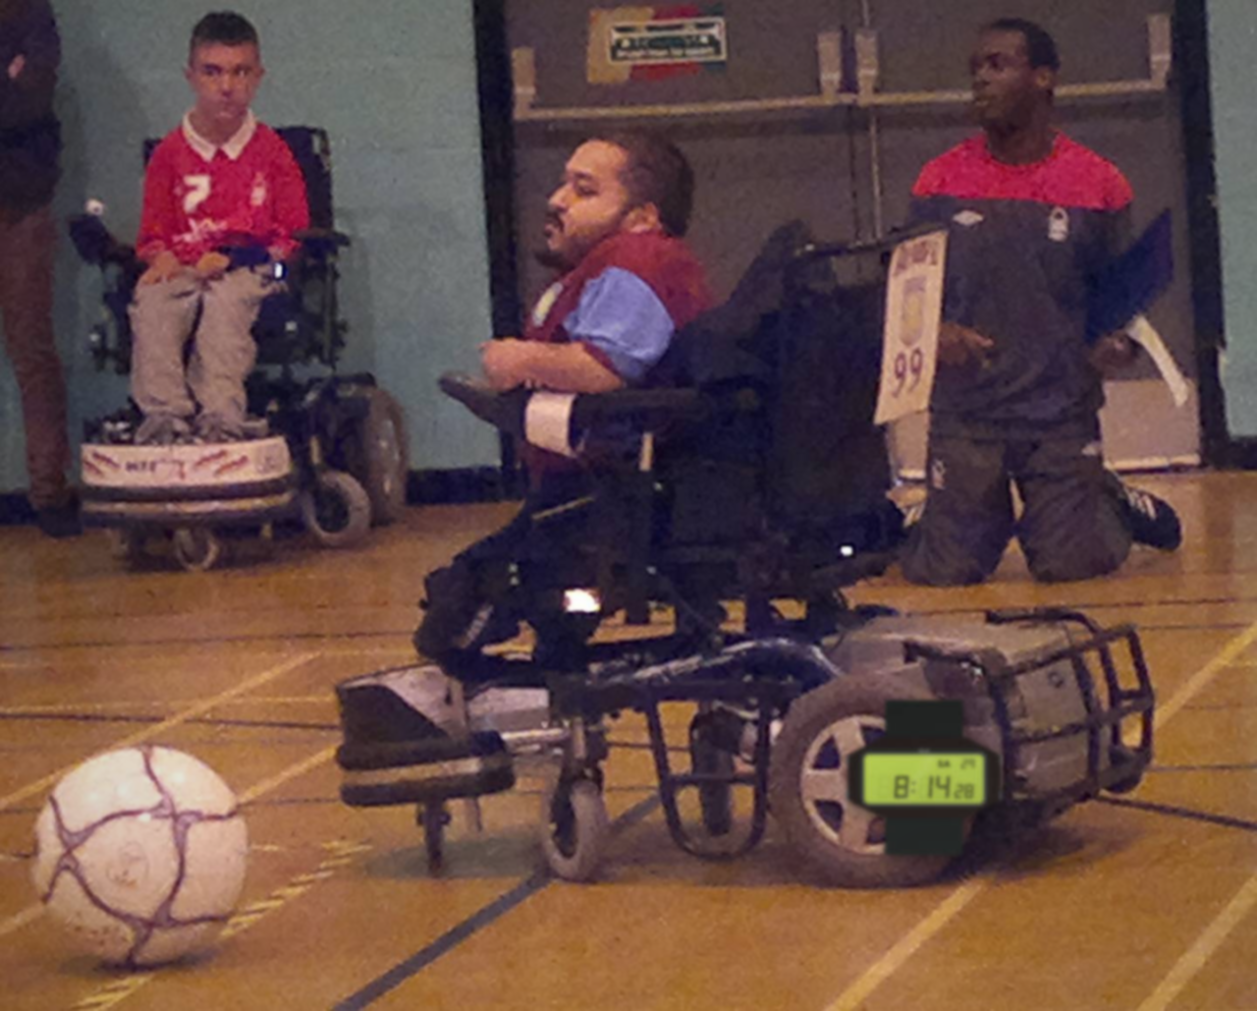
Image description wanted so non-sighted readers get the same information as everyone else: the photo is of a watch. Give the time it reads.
8:14
